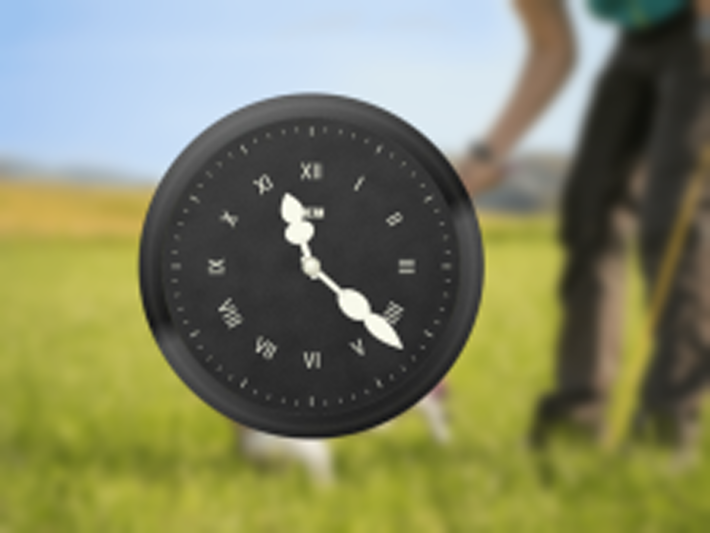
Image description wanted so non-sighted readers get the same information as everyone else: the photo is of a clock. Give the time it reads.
11:22
